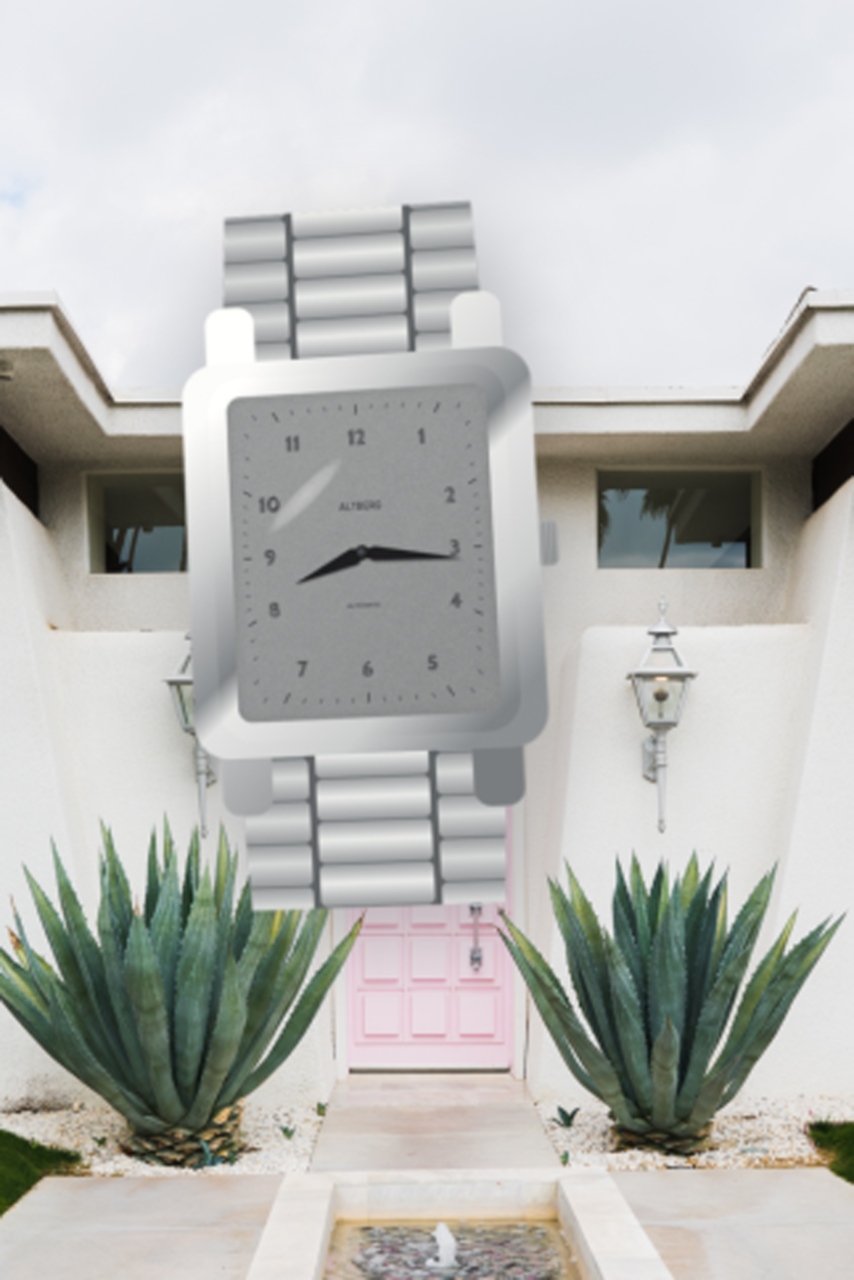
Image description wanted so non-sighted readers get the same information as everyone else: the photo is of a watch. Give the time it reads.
8:16
